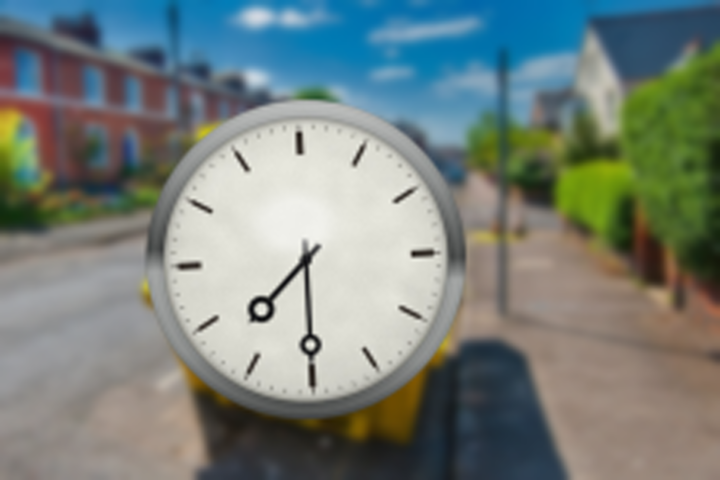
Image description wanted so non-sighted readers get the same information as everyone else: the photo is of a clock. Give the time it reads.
7:30
